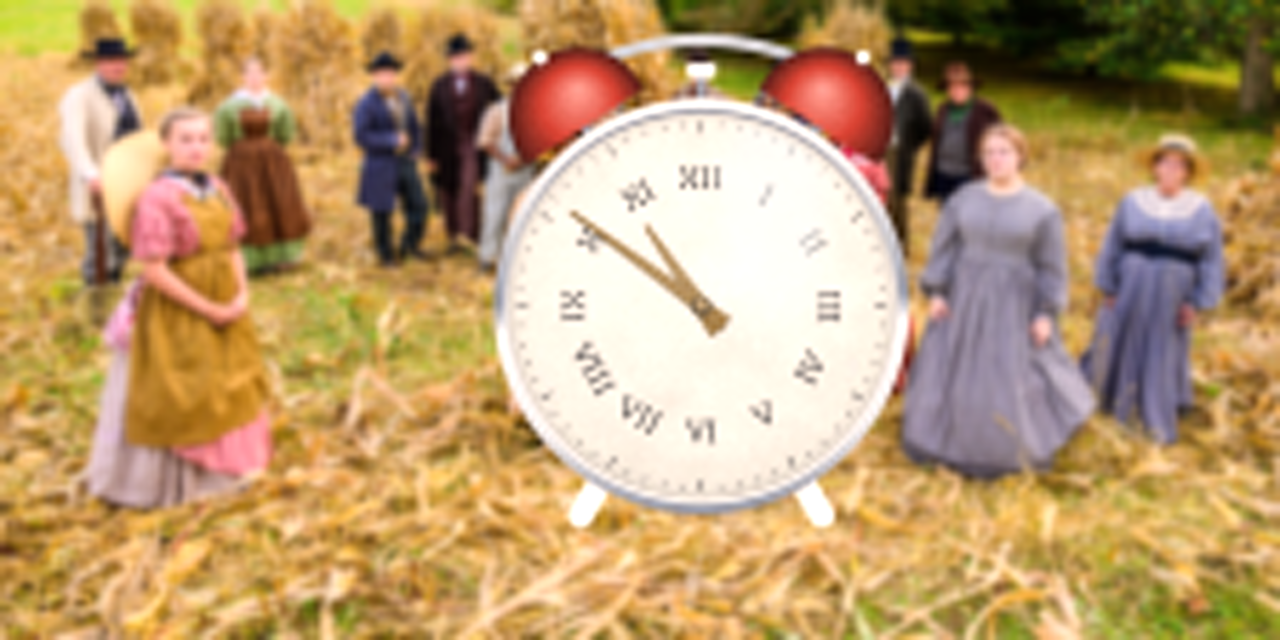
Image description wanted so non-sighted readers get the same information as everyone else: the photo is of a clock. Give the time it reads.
10:51
